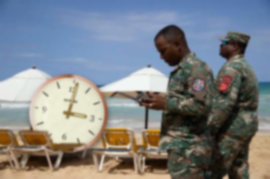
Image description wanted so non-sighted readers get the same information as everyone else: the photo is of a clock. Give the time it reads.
3:01
